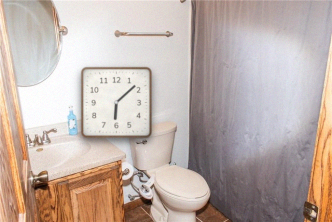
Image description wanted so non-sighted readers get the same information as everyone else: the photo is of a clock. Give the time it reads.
6:08
